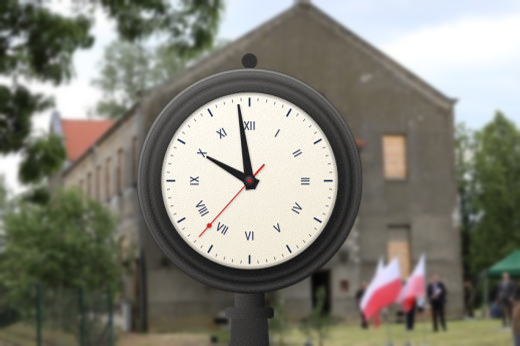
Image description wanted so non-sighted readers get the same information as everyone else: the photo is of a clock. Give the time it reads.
9:58:37
